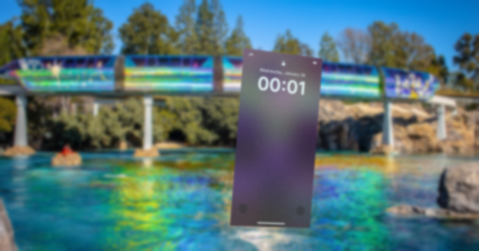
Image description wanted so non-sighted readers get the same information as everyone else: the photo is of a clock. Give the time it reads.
0:01
